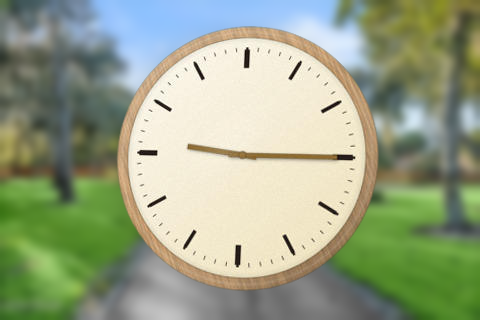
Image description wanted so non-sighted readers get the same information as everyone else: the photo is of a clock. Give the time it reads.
9:15
